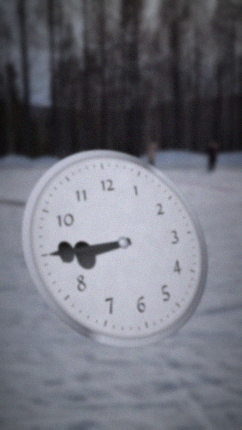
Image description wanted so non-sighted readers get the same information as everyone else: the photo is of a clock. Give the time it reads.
8:45
